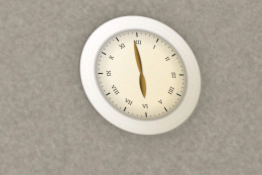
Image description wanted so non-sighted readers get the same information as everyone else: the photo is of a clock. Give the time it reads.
5:59
